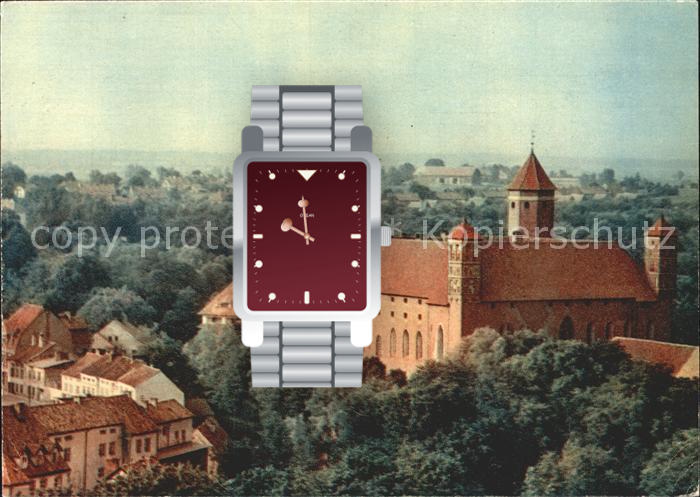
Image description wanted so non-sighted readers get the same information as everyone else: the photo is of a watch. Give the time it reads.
9:59
